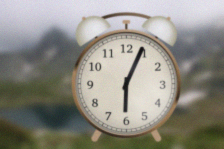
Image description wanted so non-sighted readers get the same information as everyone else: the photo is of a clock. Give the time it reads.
6:04
